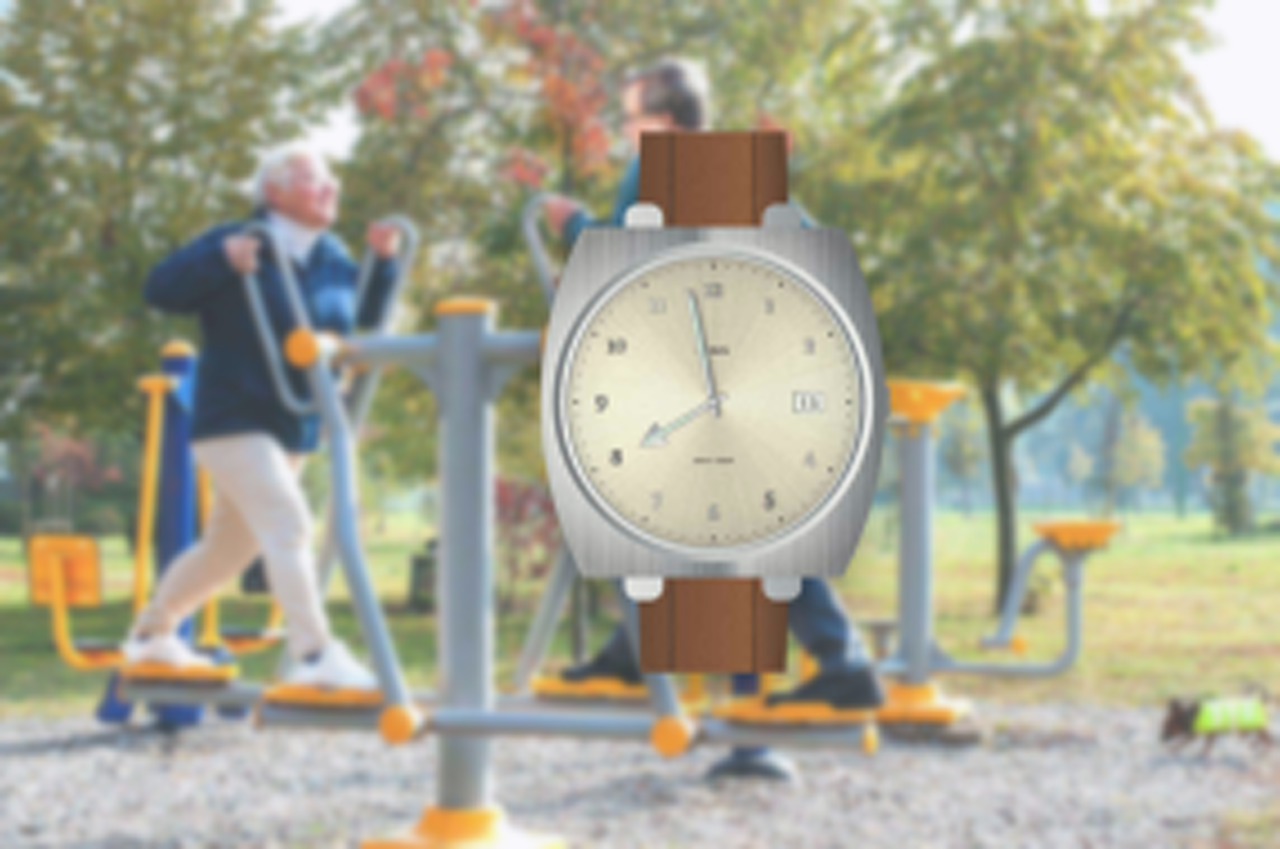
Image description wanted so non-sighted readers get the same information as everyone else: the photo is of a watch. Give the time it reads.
7:58
